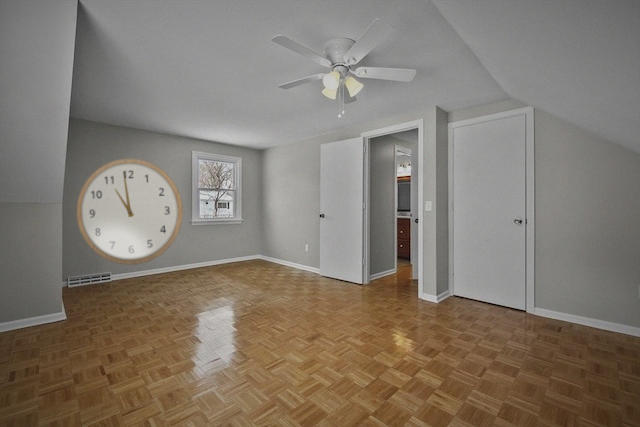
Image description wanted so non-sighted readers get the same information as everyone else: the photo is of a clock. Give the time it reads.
10:59
